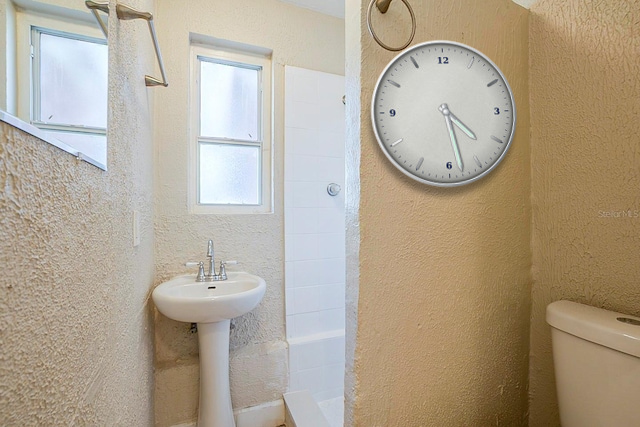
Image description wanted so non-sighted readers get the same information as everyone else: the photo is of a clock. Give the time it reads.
4:28
